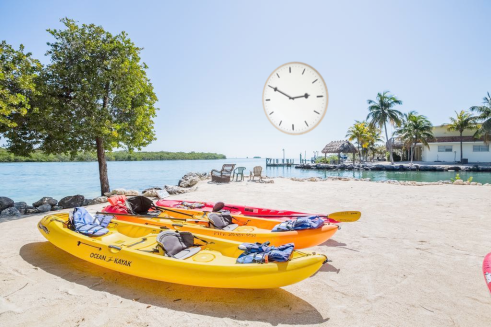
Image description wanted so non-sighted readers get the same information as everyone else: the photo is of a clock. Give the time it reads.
2:50
